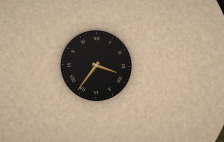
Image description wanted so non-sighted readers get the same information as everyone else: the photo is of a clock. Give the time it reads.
3:36
